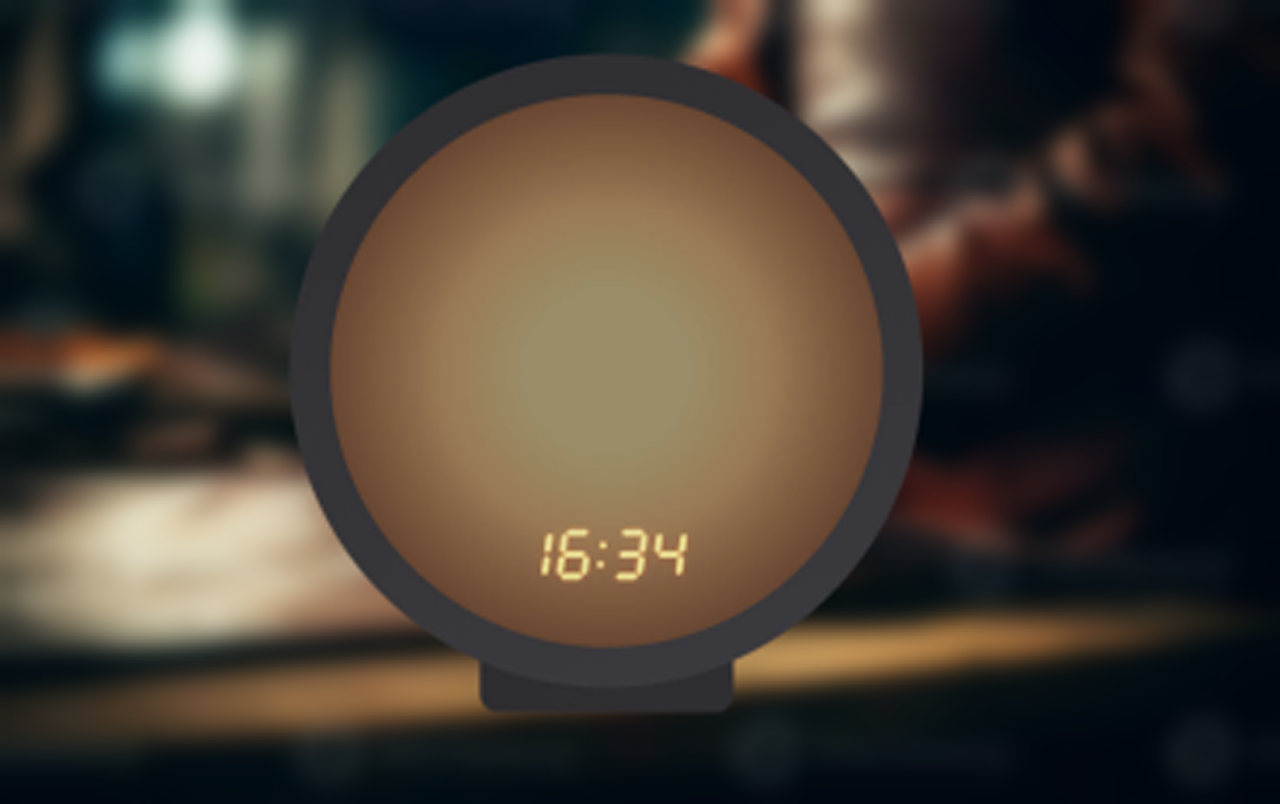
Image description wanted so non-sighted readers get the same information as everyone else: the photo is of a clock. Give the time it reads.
16:34
